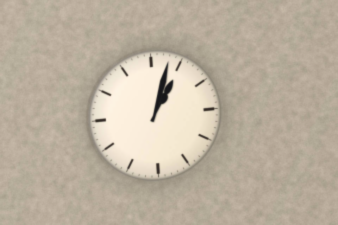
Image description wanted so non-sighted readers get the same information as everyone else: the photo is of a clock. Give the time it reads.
1:03
